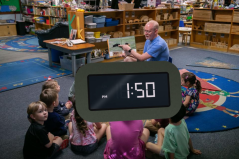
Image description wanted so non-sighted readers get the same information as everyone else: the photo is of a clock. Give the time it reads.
1:50
